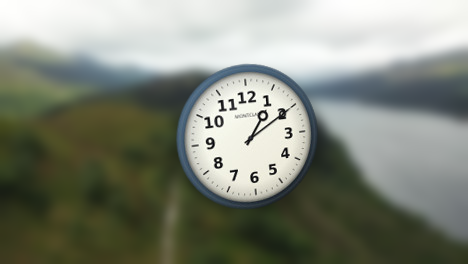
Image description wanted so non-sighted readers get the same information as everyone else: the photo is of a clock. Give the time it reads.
1:10
